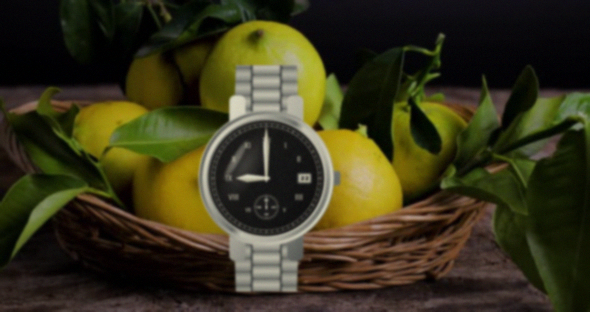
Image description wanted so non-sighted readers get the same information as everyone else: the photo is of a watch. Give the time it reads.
9:00
